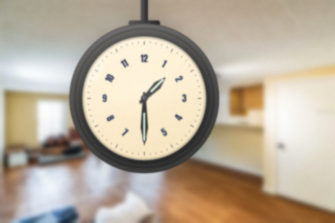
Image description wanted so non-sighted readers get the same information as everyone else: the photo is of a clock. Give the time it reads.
1:30
